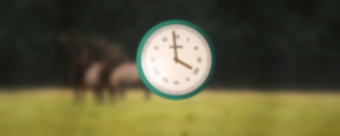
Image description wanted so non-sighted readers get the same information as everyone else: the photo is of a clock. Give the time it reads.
3:59
